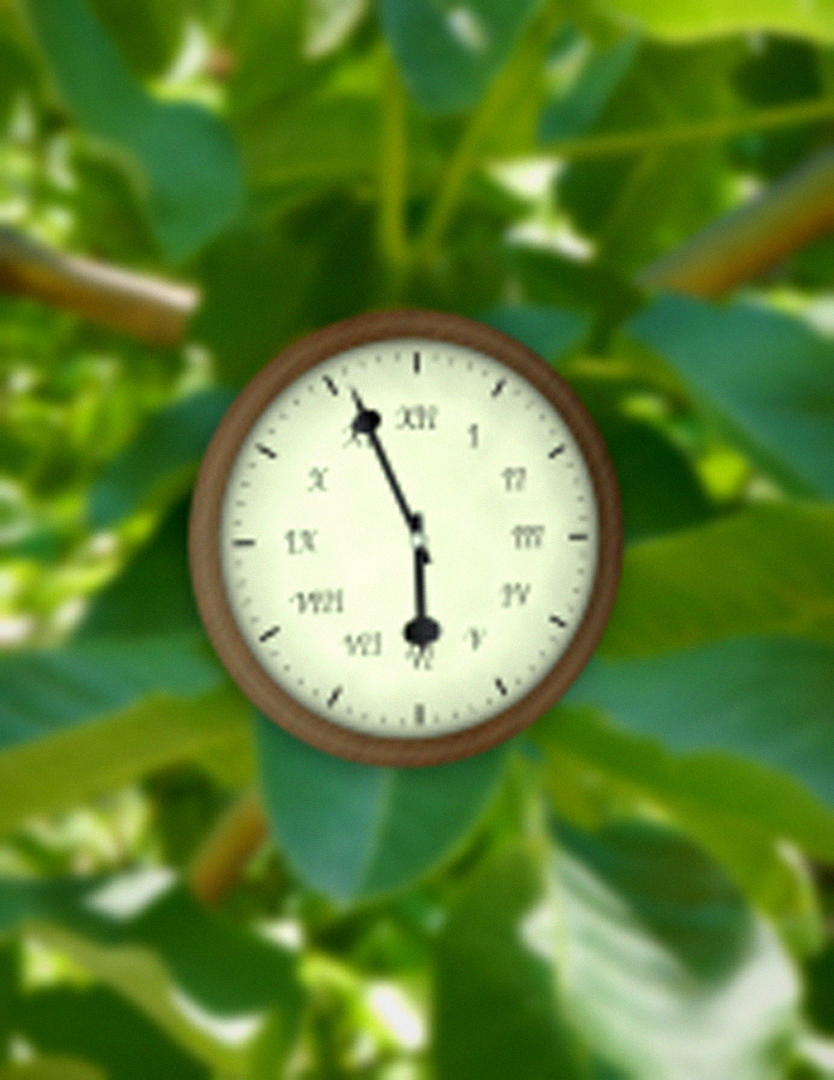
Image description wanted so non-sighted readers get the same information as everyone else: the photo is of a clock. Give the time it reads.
5:56
